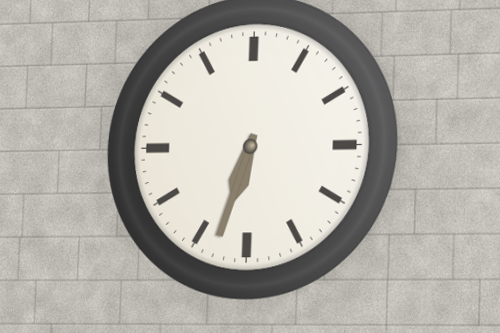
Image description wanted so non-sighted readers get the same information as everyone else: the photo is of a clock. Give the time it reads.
6:33
